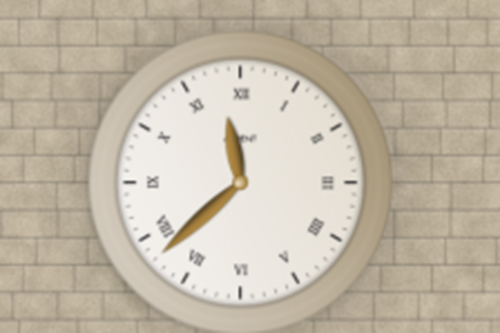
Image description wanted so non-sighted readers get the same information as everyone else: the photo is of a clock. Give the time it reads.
11:38
